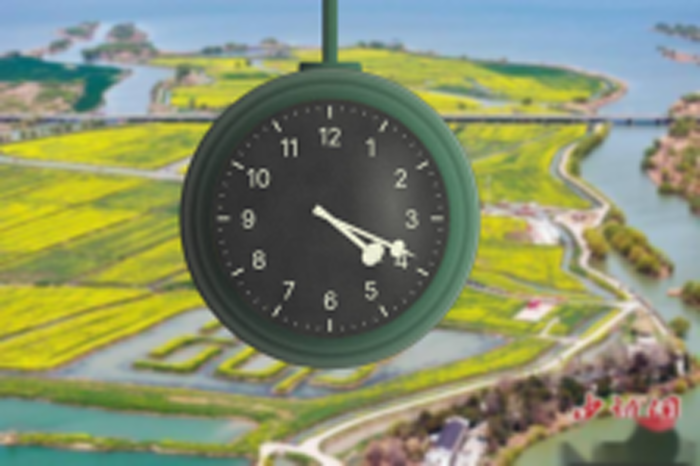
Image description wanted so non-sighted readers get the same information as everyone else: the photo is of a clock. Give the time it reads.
4:19
